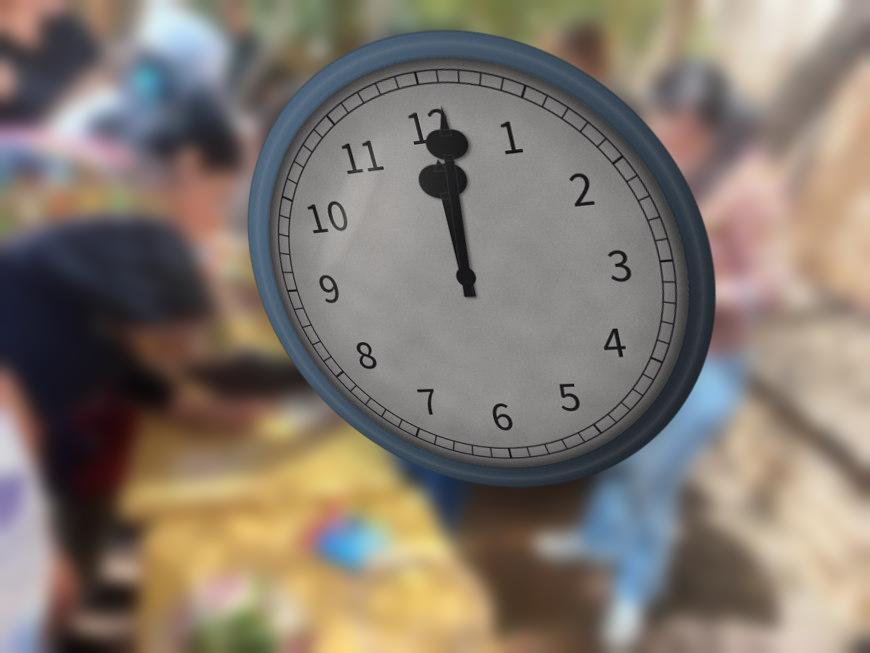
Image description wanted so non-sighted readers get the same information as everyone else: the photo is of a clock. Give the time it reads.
12:01
